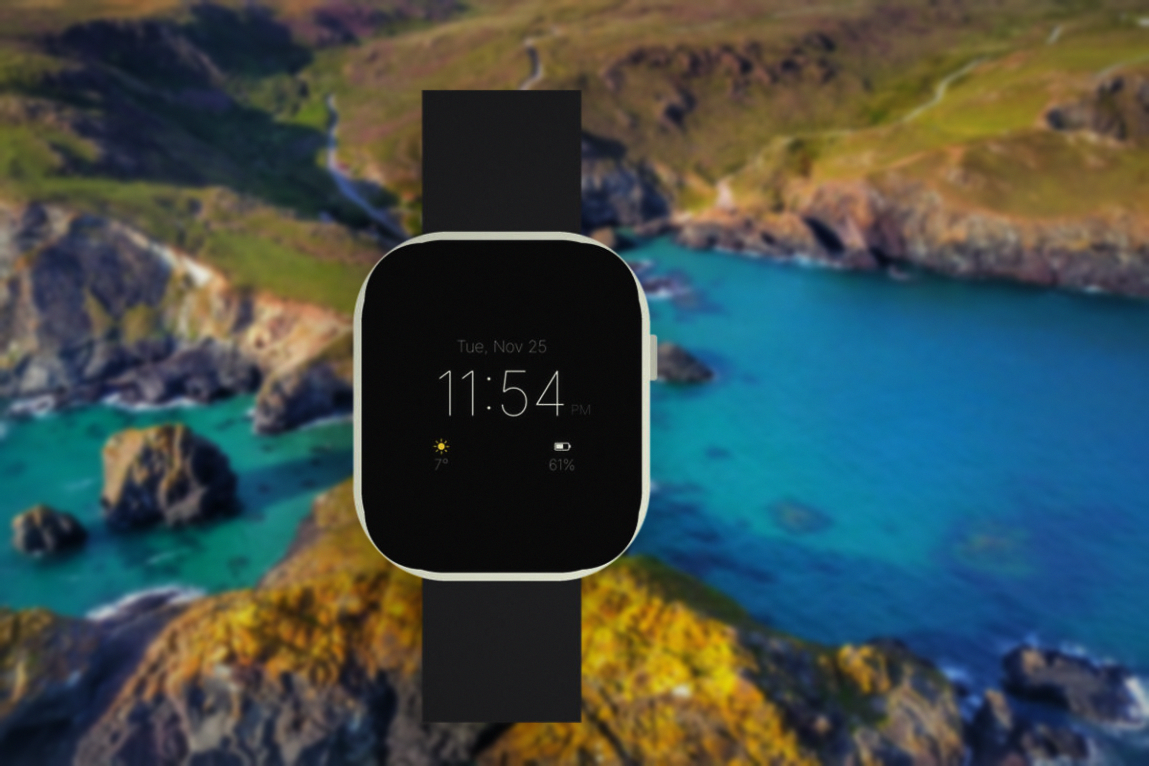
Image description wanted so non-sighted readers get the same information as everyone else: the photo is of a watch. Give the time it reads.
11:54
